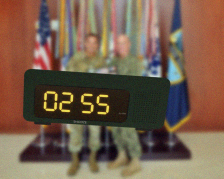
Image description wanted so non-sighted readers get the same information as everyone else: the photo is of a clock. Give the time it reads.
2:55
